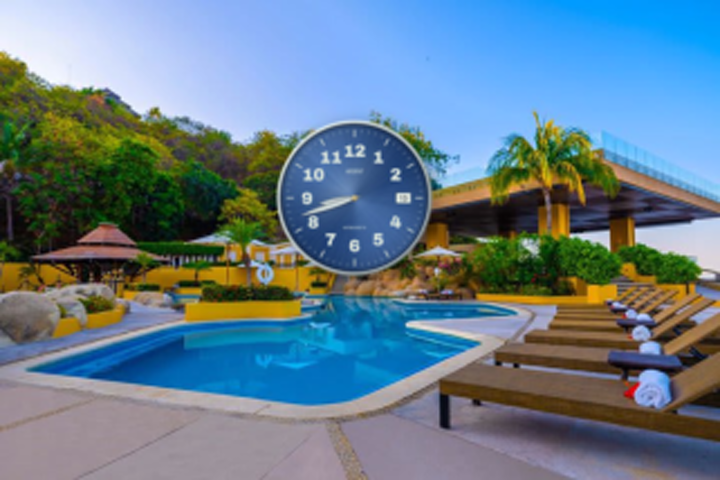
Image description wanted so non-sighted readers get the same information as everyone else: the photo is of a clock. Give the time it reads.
8:42
